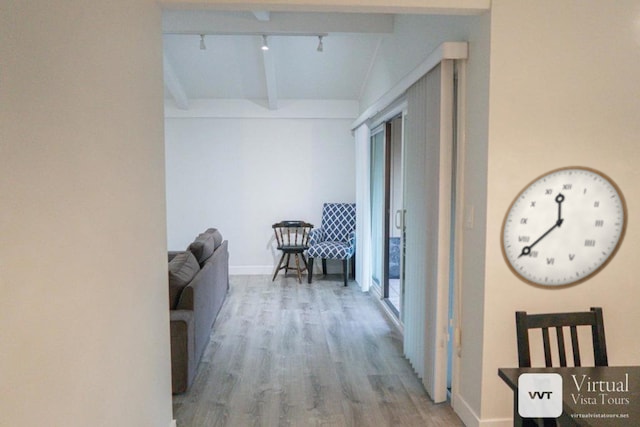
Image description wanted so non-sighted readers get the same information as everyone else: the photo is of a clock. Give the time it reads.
11:37
